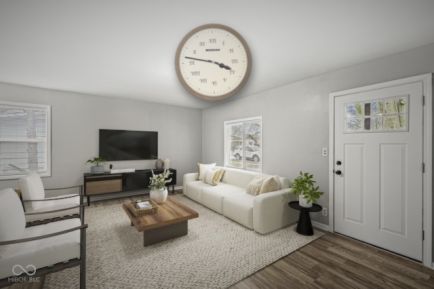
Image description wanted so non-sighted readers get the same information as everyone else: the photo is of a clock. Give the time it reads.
3:47
